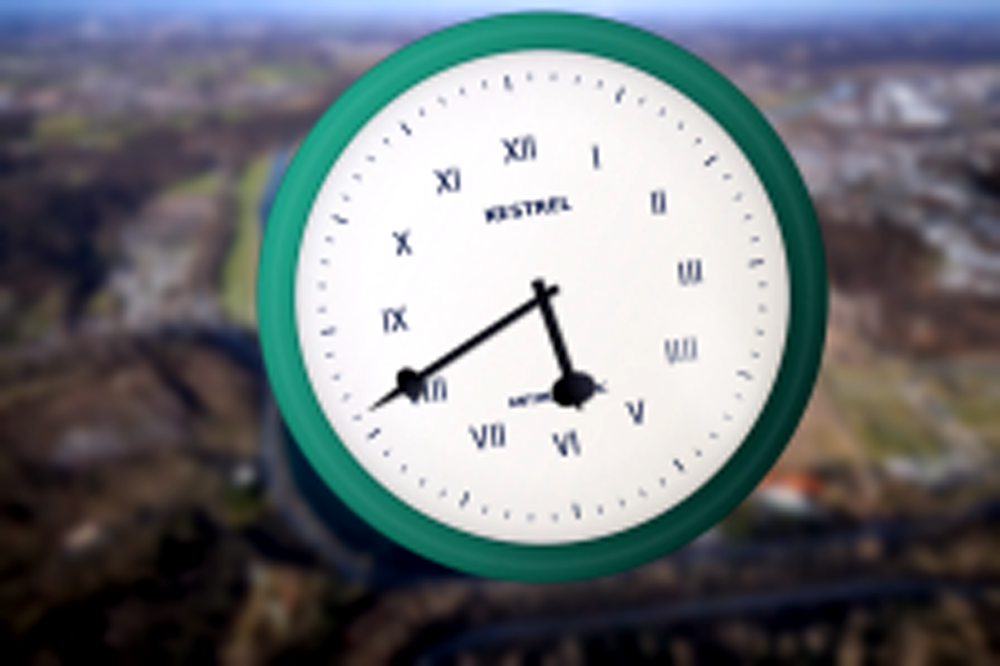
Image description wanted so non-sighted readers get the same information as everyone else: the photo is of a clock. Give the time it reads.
5:41
